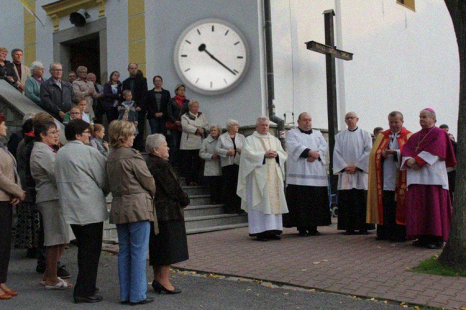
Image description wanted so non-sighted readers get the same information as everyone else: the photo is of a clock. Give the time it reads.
10:21
